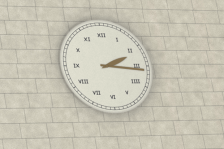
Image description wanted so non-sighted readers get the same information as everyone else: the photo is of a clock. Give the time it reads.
2:16
